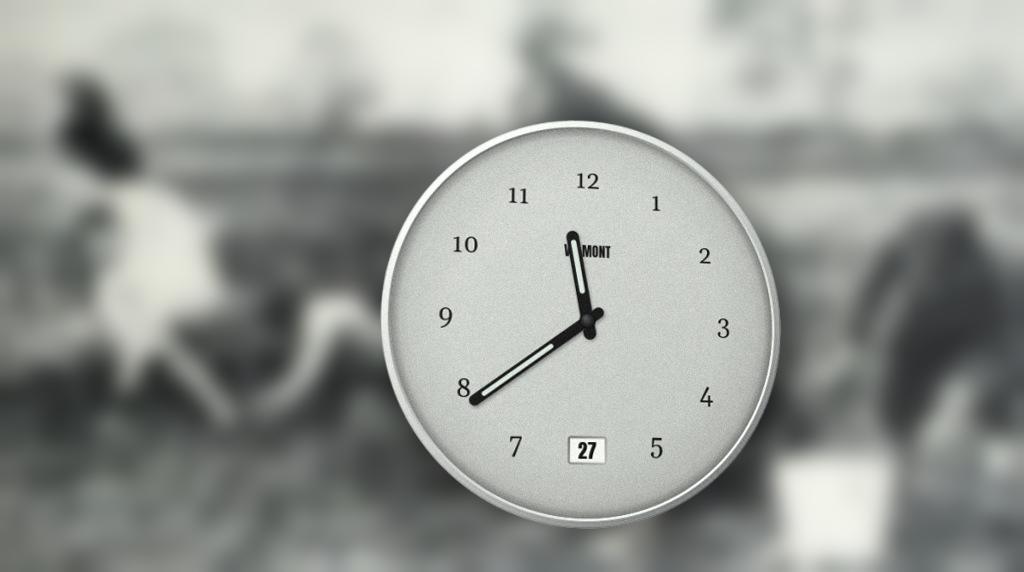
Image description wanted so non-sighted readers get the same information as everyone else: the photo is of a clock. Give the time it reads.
11:39
